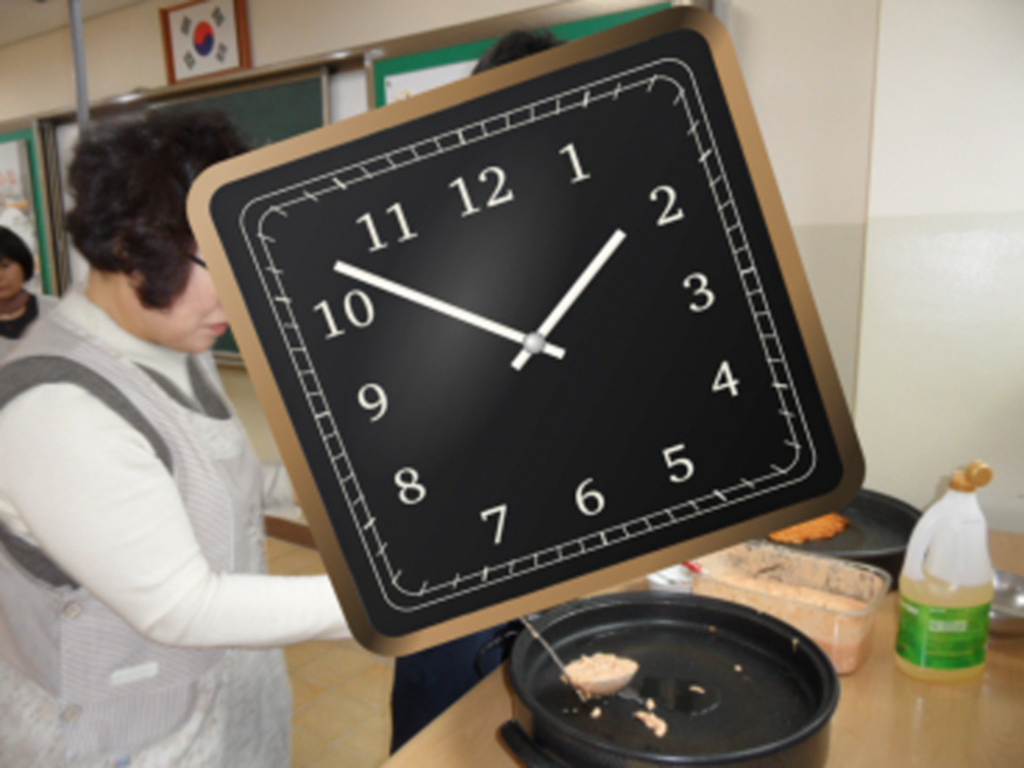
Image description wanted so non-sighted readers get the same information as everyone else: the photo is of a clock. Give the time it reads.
1:52
